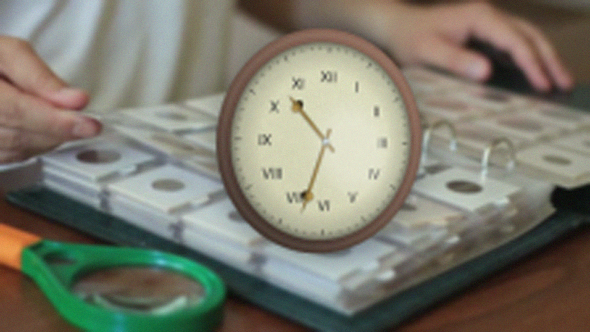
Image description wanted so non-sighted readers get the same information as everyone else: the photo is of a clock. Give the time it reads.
10:33
